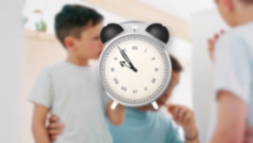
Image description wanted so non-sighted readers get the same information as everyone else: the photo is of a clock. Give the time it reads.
9:54
